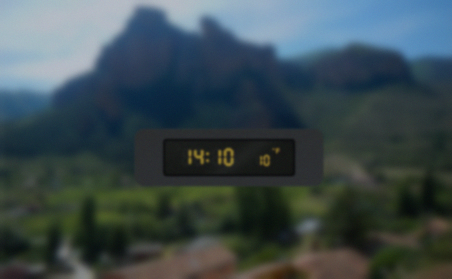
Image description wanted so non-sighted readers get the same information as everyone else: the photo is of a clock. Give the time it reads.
14:10
